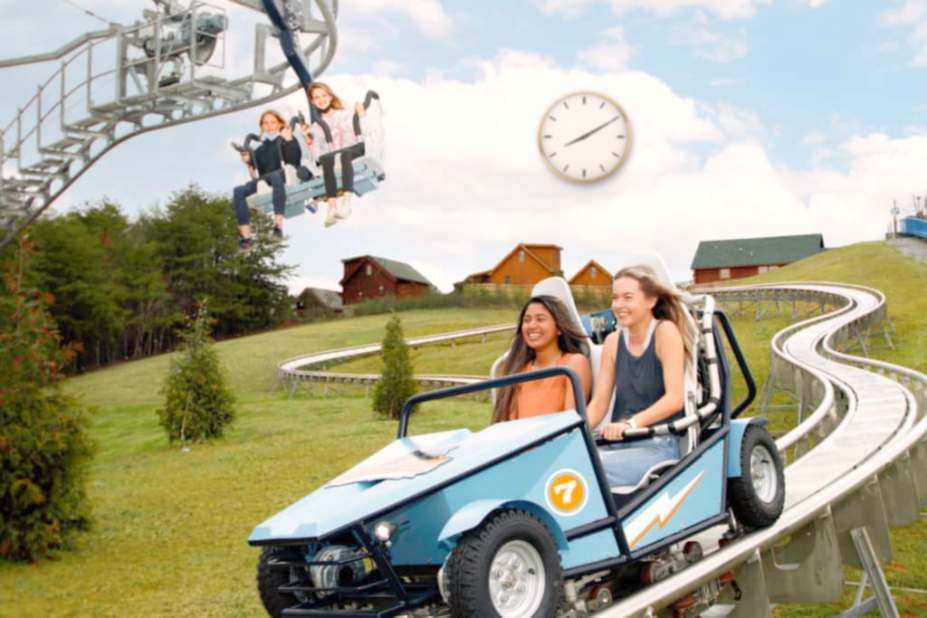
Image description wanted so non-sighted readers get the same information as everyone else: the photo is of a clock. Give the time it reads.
8:10
